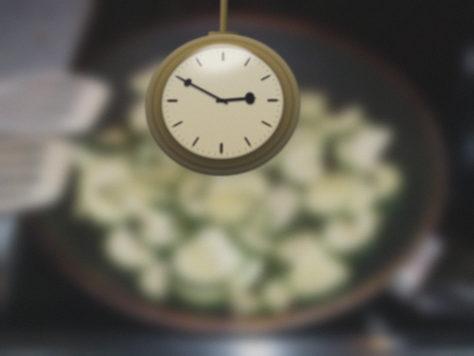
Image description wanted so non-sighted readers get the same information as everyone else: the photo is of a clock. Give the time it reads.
2:50
